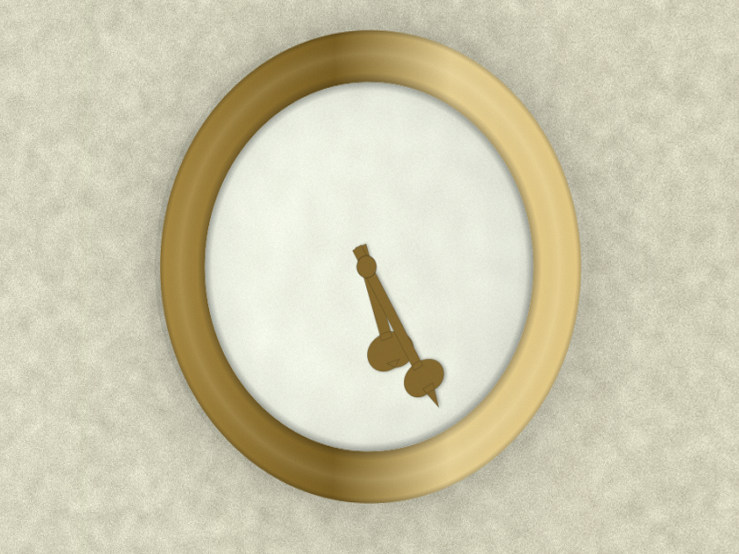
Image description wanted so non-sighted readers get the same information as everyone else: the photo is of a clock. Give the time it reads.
5:25
